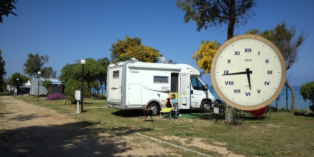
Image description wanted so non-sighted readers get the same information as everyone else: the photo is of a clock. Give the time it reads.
5:44
